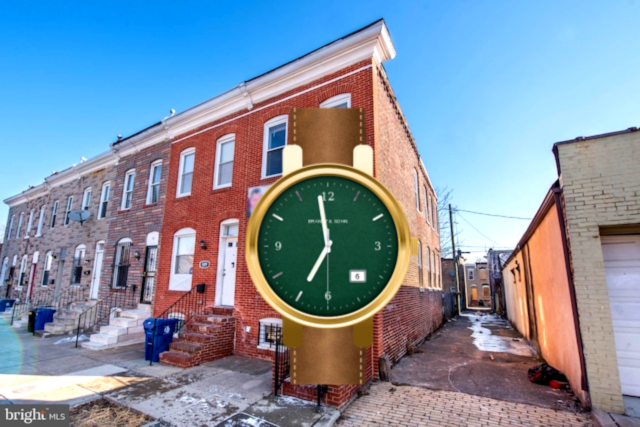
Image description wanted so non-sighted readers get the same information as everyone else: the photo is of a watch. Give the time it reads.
6:58:30
